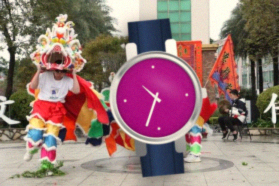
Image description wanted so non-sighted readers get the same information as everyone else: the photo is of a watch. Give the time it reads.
10:34
